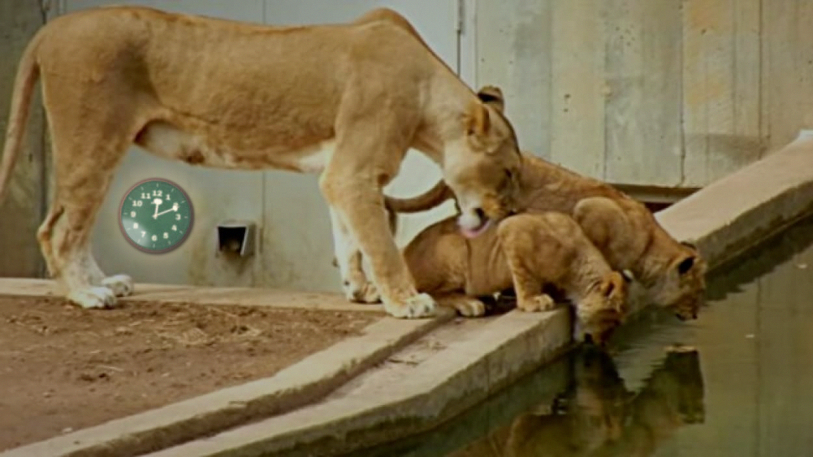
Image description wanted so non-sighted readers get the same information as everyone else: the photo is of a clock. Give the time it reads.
12:11
